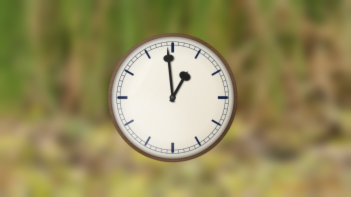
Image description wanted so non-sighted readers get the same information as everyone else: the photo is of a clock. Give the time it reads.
12:59
